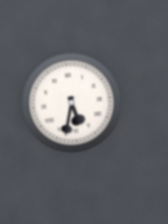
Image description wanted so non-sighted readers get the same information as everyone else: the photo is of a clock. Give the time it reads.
5:33
